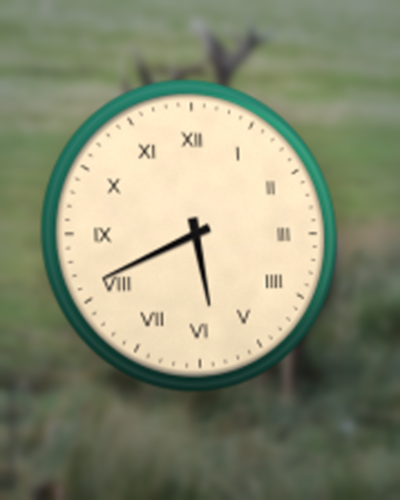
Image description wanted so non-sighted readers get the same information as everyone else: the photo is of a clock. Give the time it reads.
5:41
